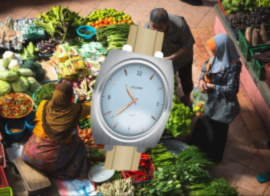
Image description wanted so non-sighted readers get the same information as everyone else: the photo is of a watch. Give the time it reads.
10:38
